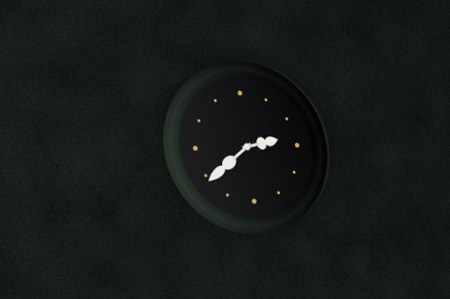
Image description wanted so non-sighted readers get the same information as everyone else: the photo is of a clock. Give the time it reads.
2:39
